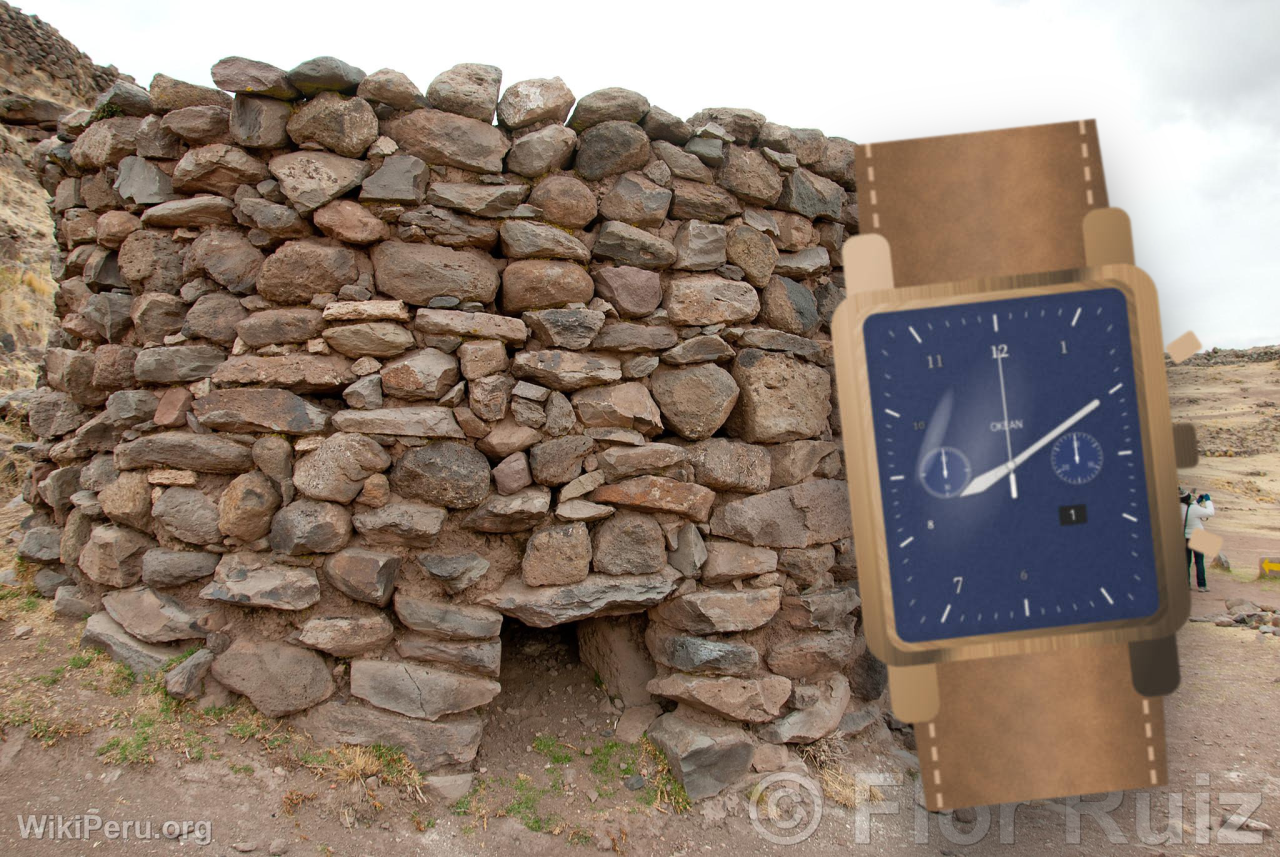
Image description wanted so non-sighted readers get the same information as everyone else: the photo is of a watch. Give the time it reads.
8:10
